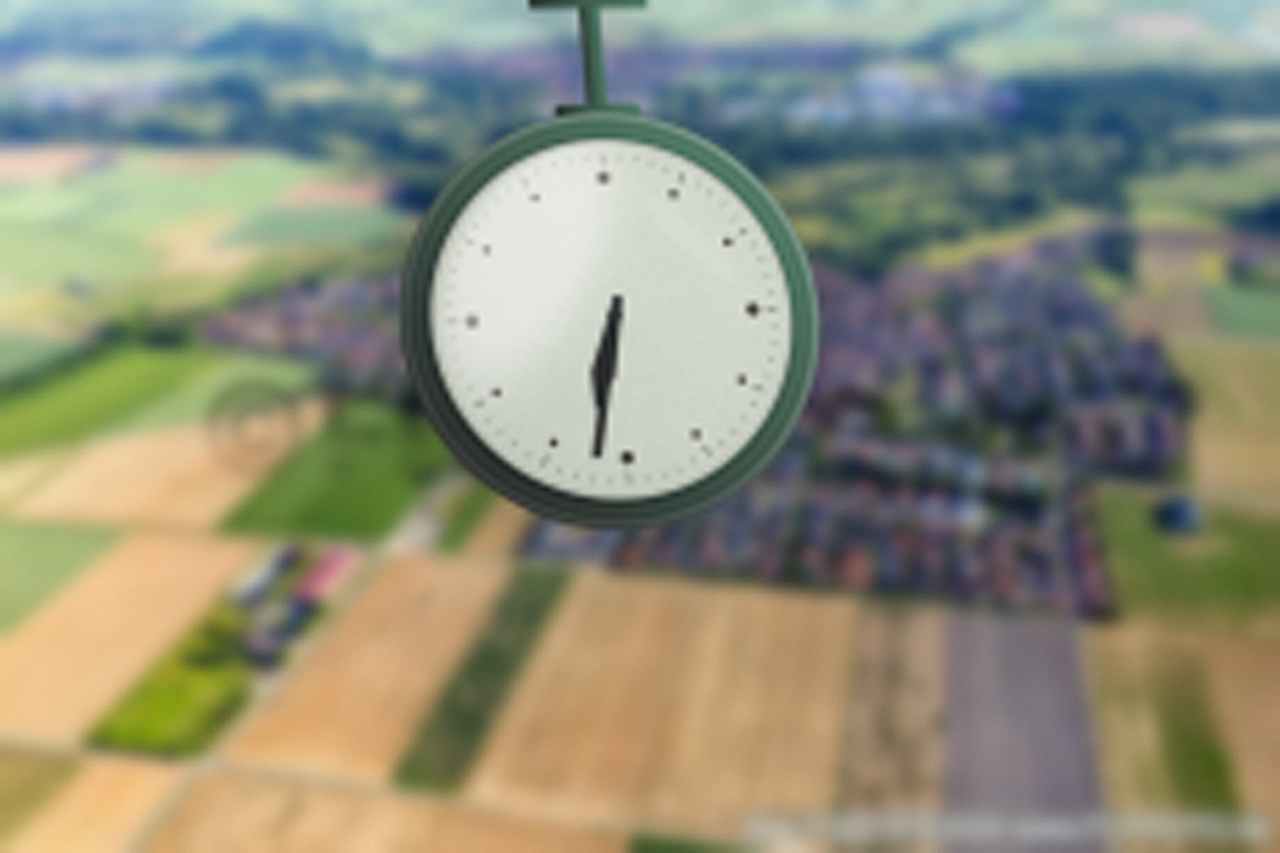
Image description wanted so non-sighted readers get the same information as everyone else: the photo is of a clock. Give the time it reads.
6:32
